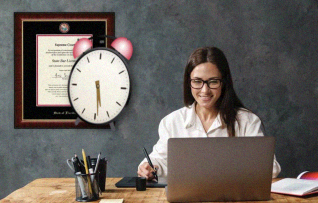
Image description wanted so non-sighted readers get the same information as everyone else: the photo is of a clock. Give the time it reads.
5:29
